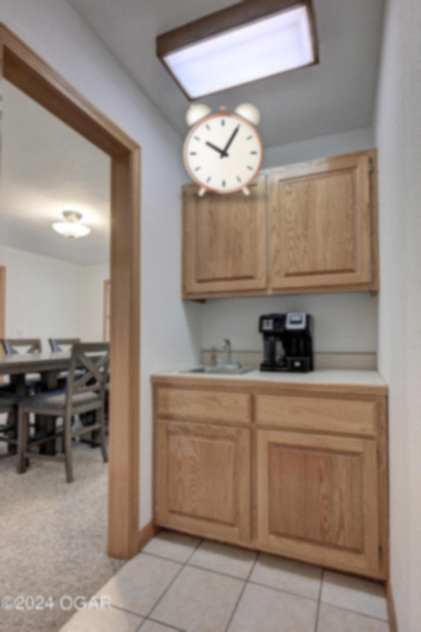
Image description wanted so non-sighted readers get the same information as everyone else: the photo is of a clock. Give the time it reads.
10:05
